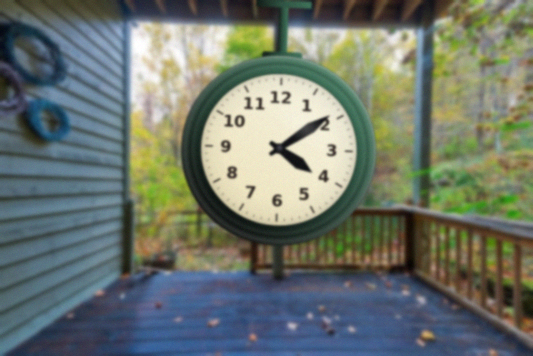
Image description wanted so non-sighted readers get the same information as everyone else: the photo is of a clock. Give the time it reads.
4:09
